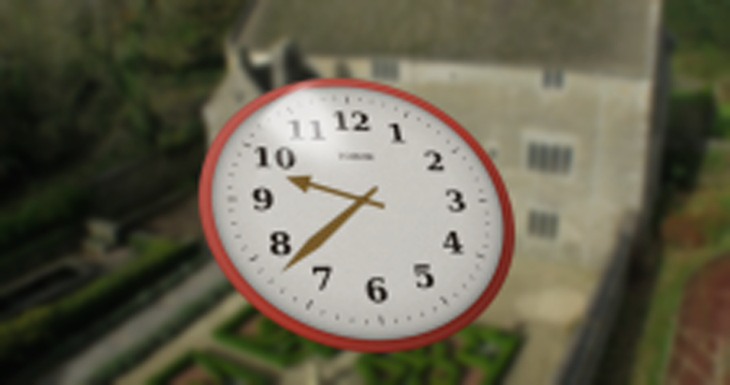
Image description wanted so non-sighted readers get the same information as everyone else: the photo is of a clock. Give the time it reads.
9:38
